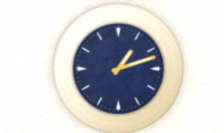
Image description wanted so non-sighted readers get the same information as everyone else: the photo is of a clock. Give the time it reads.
1:12
